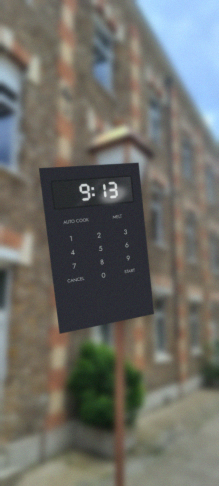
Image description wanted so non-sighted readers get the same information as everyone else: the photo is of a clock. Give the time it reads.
9:13
